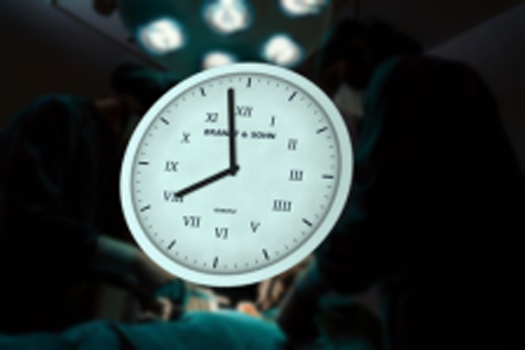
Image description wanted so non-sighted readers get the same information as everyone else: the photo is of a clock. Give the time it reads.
7:58
